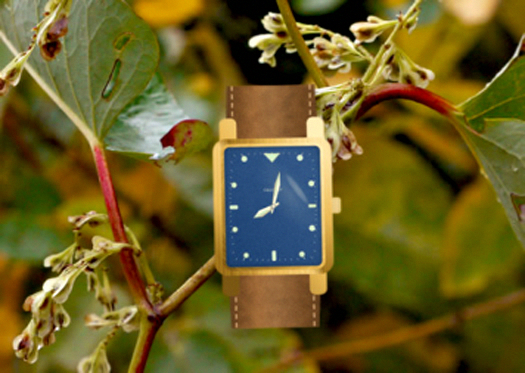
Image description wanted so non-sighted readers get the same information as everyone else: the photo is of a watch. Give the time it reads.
8:02
